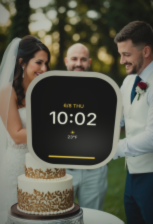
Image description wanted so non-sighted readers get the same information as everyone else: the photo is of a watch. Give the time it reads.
10:02
